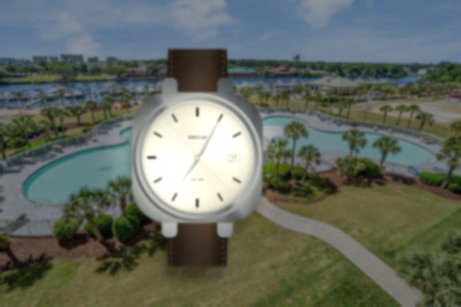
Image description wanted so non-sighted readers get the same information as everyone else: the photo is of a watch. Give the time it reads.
7:05
